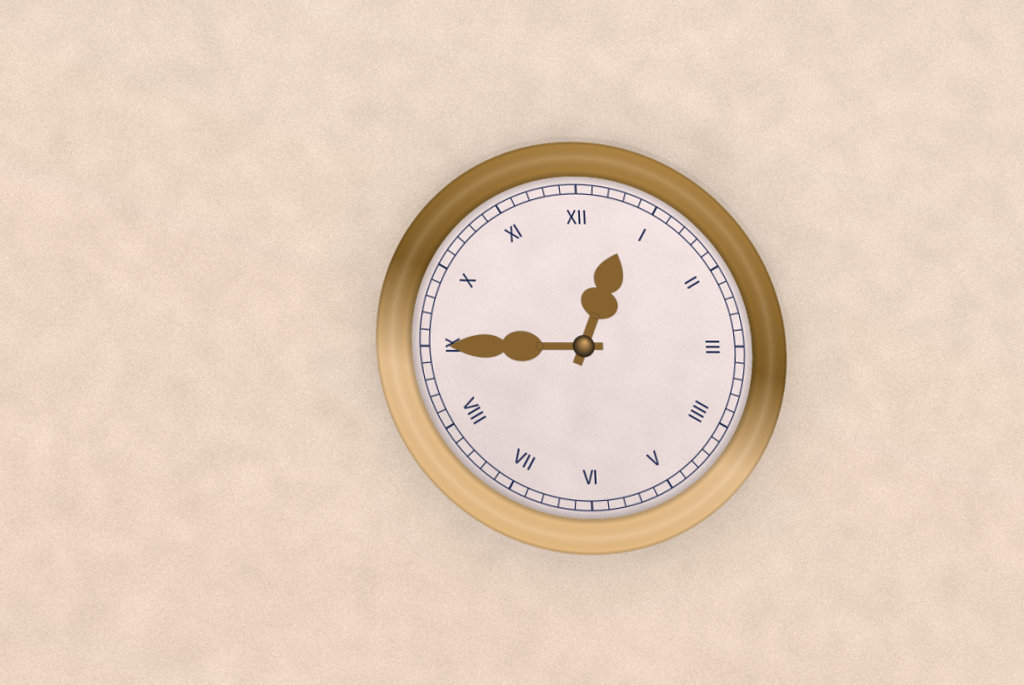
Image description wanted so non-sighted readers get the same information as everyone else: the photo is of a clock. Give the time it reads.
12:45
